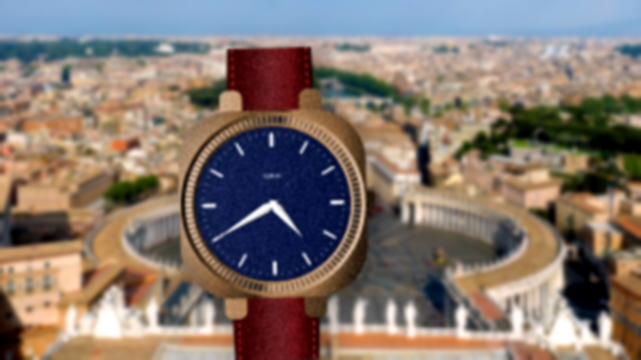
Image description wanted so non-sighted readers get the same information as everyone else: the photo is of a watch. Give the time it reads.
4:40
